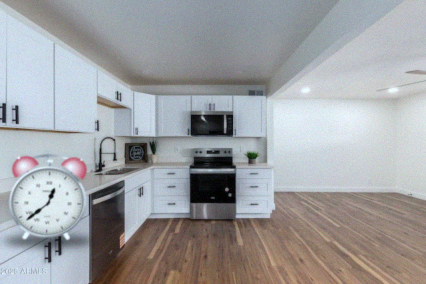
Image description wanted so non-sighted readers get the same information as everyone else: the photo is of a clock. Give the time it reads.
12:38
